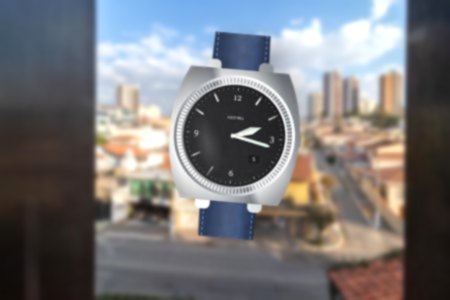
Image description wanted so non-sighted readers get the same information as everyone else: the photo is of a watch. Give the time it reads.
2:17
